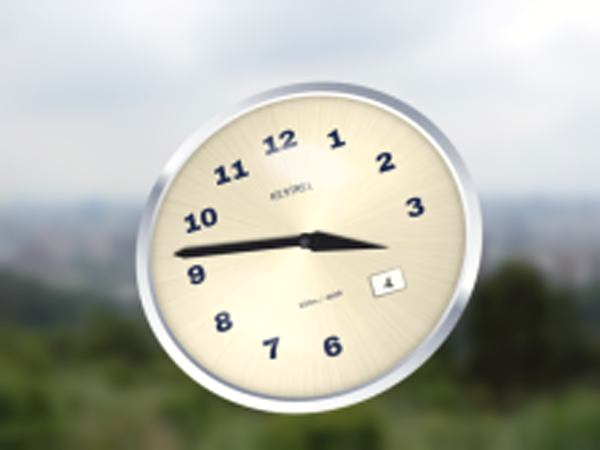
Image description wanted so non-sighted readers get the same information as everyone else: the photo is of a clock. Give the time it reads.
3:47
